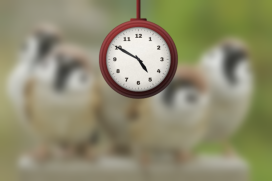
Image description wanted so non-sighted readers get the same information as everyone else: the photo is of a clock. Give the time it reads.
4:50
